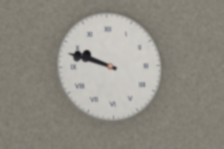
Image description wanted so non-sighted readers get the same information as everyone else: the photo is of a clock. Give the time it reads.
9:48
